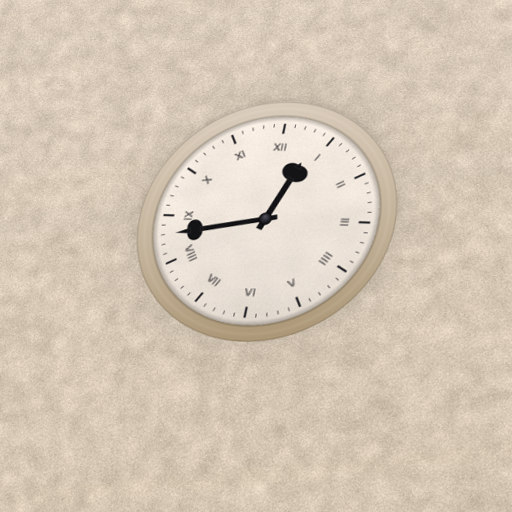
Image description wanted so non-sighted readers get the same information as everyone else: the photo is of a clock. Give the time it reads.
12:43
